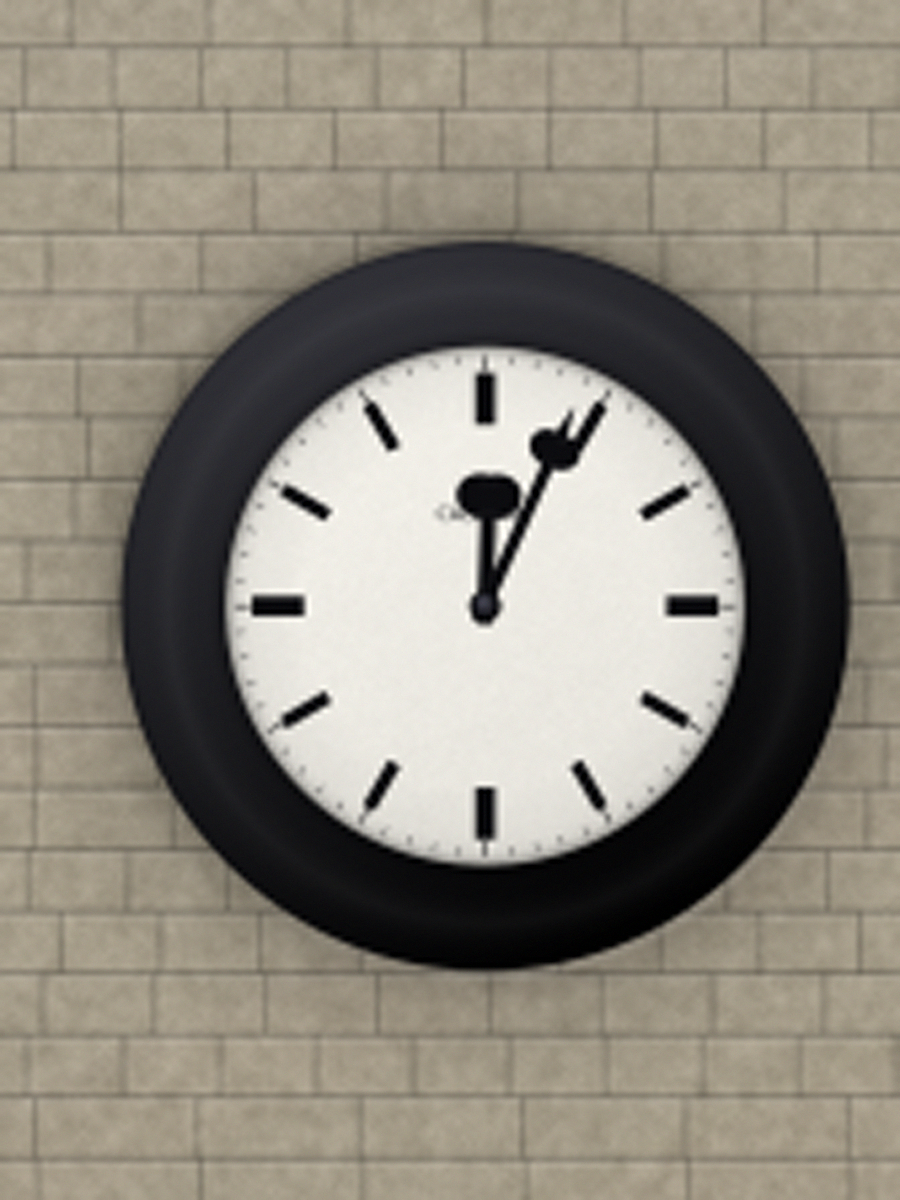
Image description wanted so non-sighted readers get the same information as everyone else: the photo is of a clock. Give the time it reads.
12:04
